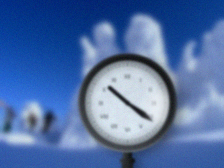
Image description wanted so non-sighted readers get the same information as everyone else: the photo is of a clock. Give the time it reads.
10:21
